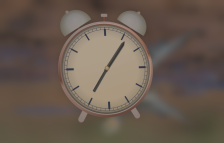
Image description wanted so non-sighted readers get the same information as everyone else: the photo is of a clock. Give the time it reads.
7:06
